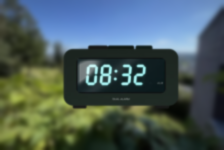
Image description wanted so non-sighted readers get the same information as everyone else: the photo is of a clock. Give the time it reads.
8:32
